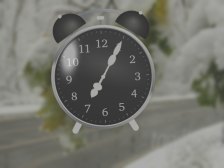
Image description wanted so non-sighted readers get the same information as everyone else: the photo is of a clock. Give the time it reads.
7:05
